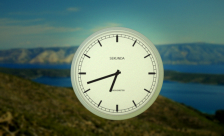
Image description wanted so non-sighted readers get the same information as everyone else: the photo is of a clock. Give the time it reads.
6:42
